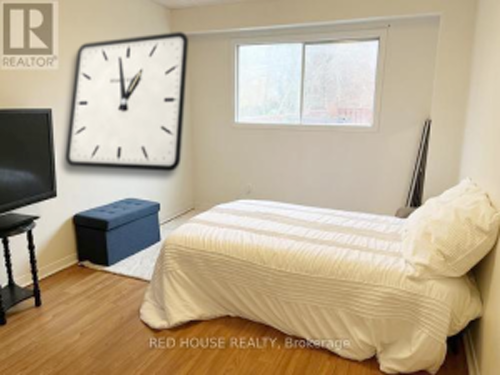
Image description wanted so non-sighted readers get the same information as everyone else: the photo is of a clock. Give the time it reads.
12:58
